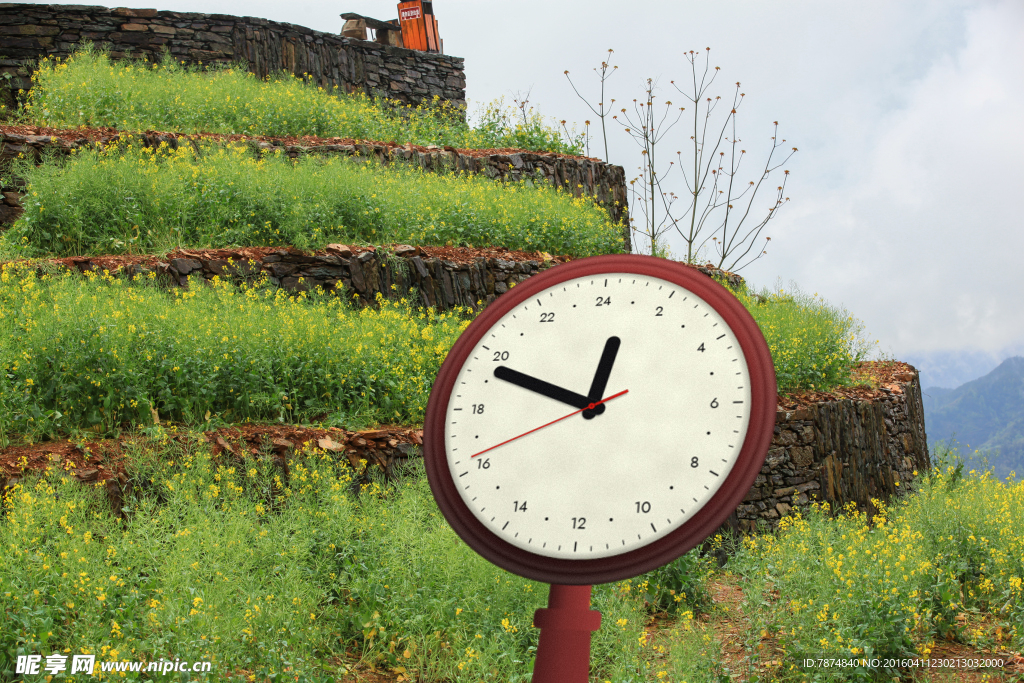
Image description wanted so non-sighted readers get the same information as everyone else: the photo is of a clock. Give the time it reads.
0:48:41
